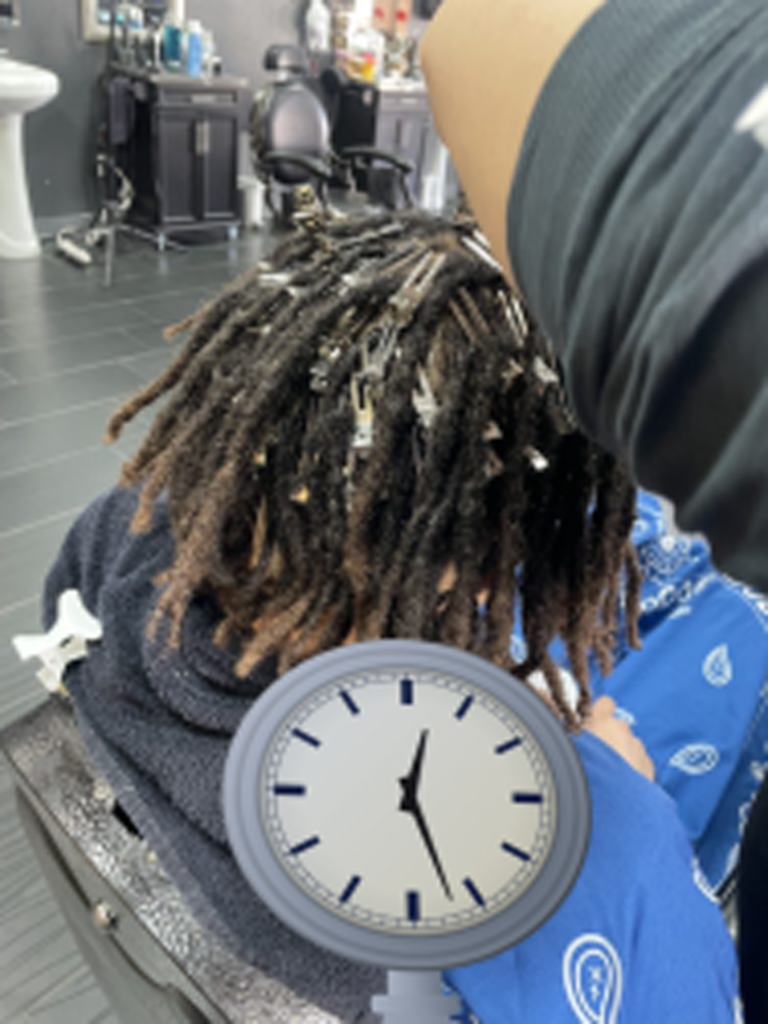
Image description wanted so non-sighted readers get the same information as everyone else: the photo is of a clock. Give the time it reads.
12:27
